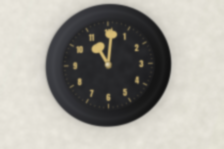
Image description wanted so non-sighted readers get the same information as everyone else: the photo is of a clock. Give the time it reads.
11:01
